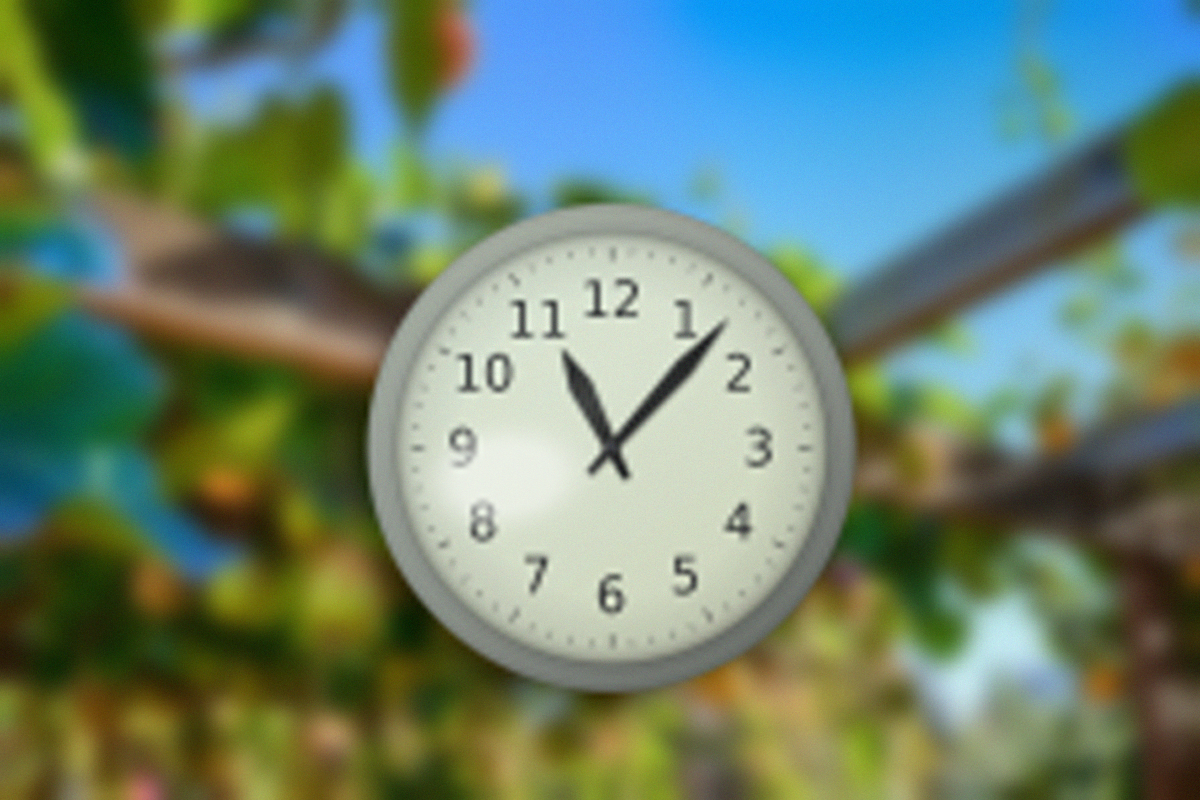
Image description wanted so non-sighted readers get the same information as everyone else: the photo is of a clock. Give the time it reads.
11:07
